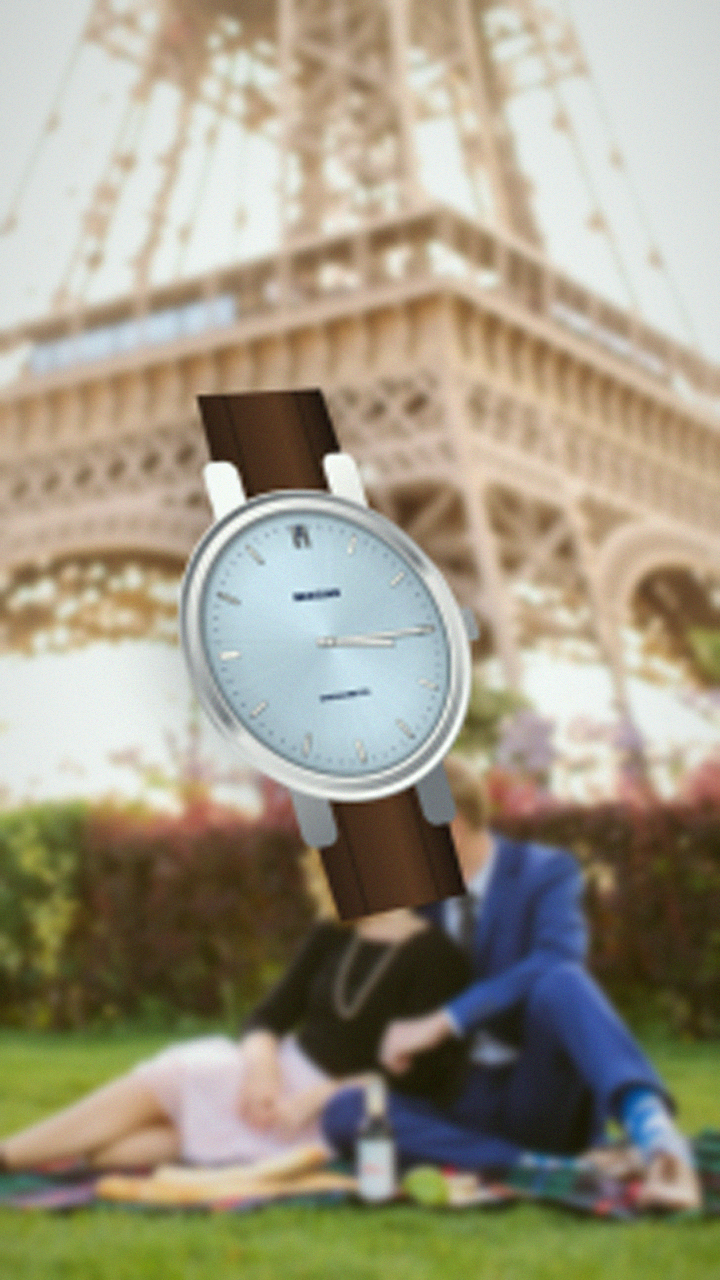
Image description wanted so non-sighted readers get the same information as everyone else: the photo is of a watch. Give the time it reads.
3:15
